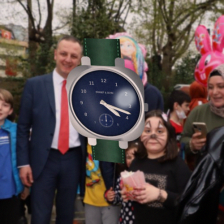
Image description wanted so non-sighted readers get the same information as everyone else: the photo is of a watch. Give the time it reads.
4:18
